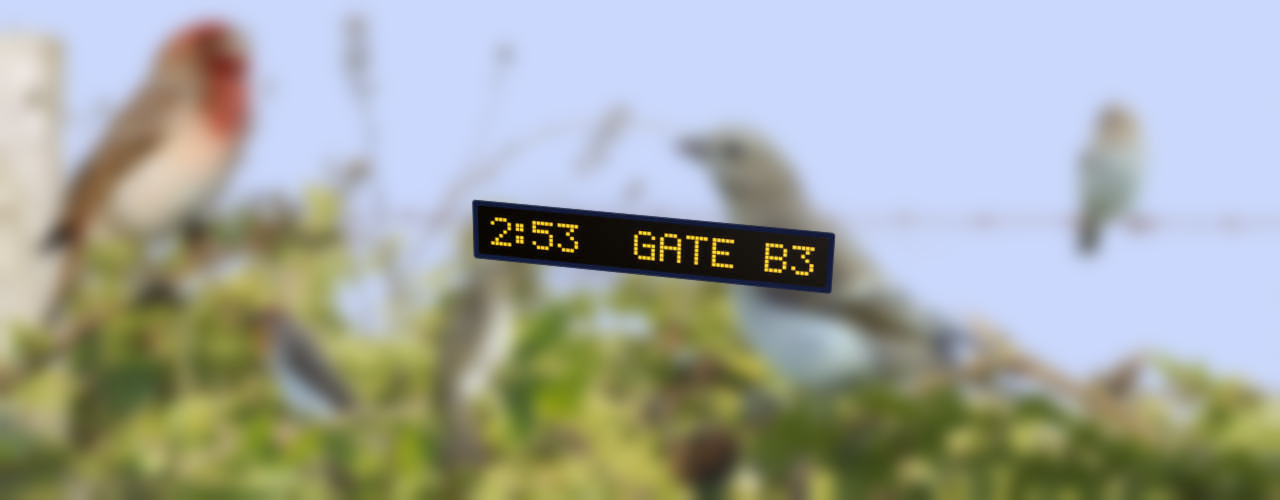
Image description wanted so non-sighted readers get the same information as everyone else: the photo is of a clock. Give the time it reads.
2:53
